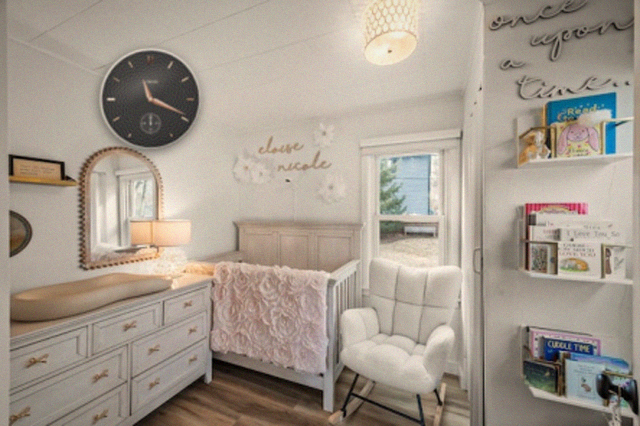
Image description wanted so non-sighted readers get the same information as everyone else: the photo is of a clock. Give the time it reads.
11:19
